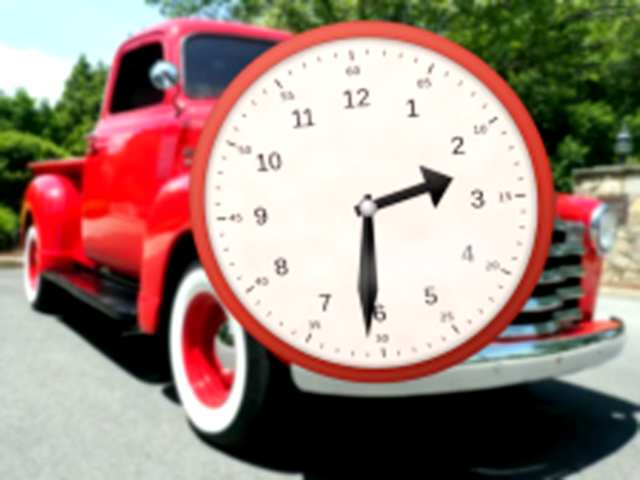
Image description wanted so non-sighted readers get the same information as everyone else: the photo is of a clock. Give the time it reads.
2:31
